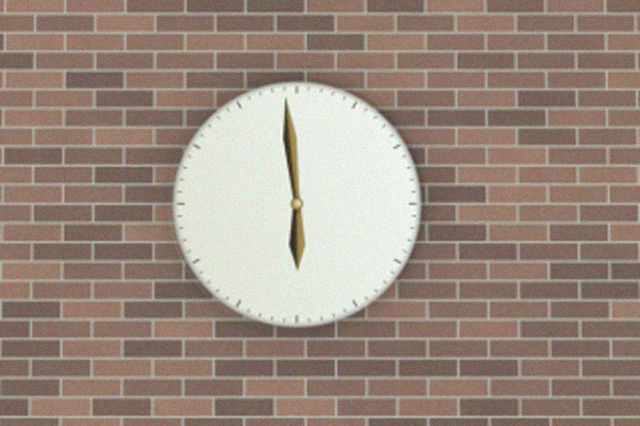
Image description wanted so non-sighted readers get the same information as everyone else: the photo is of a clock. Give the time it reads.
5:59
